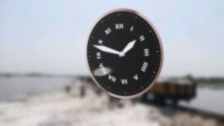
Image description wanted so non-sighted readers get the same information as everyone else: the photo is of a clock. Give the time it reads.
1:48
